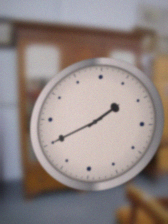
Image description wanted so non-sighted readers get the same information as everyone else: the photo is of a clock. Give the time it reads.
1:40
